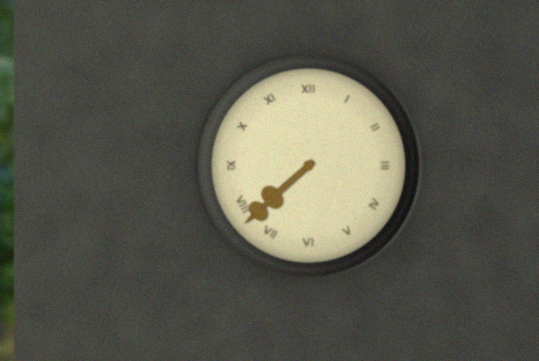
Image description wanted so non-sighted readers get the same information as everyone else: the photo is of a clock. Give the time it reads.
7:38
